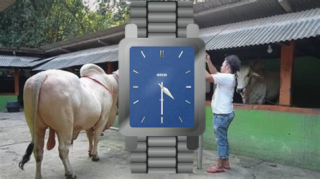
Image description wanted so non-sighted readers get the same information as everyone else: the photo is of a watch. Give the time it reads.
4:30
